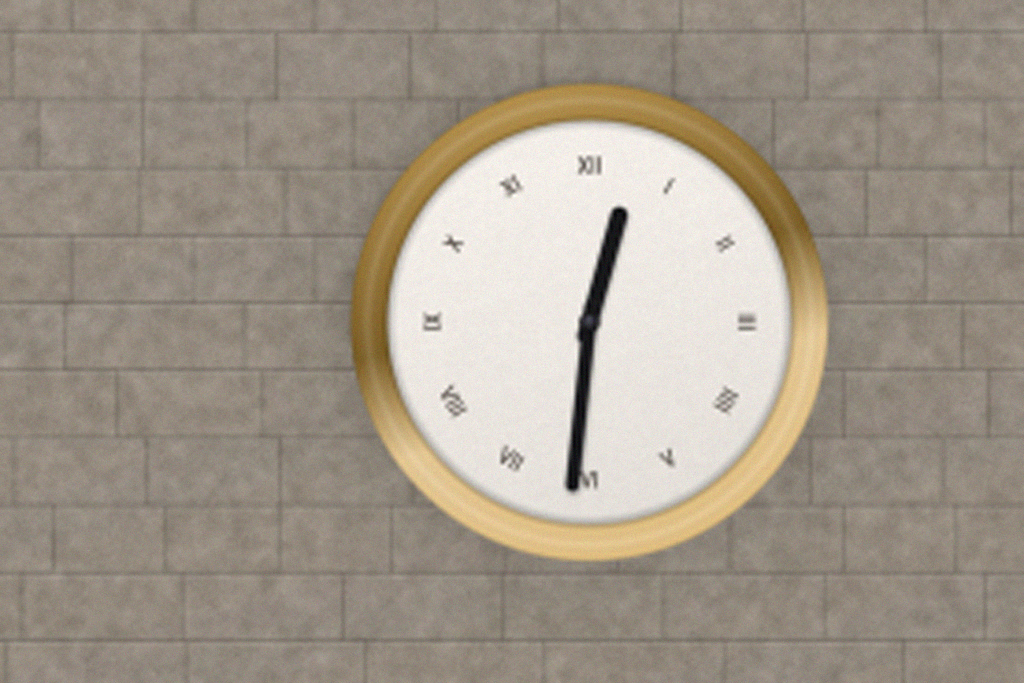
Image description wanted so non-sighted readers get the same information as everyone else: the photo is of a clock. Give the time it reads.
12:31
